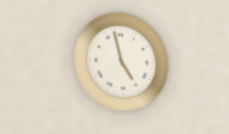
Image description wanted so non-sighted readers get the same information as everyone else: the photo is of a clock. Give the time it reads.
4:58
